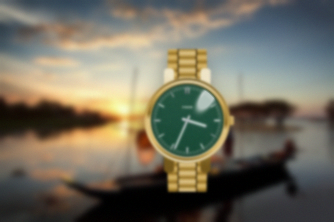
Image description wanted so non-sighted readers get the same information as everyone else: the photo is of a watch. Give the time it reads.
3:34
